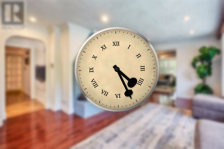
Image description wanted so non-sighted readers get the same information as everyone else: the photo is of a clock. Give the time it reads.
4:26
